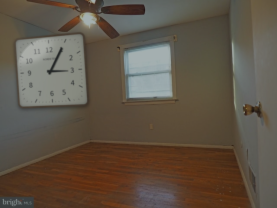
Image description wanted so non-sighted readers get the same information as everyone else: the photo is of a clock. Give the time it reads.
3:05
